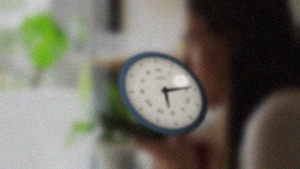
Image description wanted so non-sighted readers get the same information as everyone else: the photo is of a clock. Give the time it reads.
6:14
